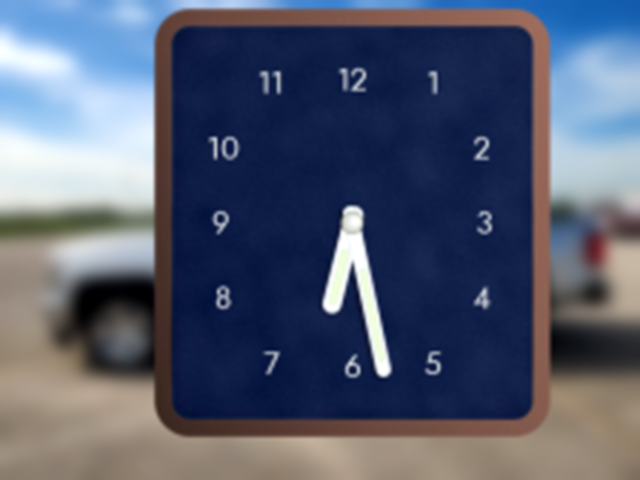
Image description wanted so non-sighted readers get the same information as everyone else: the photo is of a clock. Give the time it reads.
6:28
